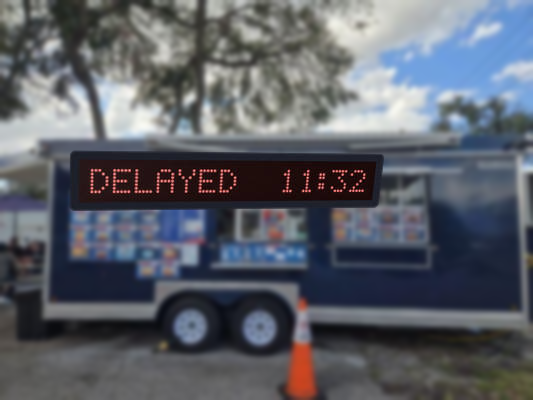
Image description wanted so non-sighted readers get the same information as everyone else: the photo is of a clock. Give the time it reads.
11:32
